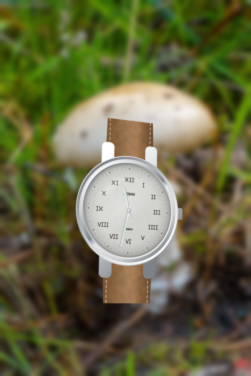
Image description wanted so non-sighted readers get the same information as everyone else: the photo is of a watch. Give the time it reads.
11:32
